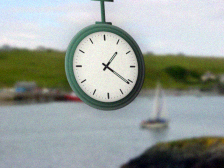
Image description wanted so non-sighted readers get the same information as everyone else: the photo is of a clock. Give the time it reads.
1:21
